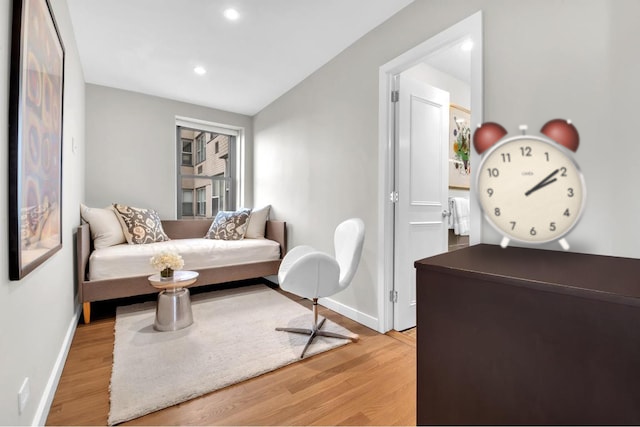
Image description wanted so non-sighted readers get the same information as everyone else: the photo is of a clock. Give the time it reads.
2:09
